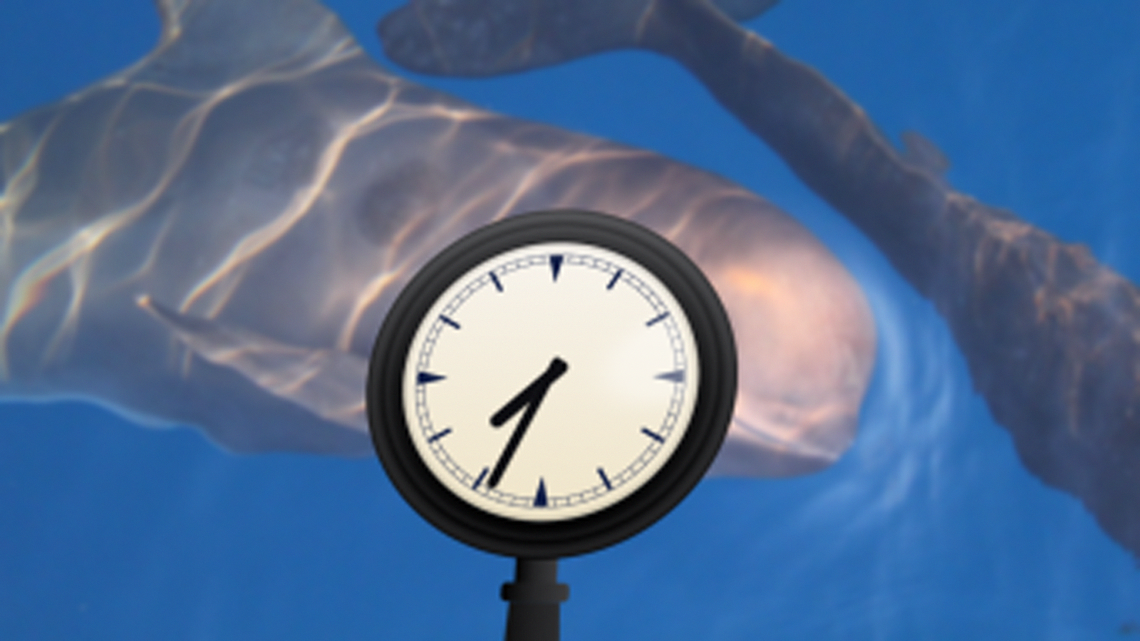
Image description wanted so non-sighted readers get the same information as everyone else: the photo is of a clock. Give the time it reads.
7:34
